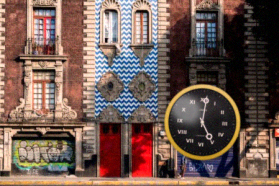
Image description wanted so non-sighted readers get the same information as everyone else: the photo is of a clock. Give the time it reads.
5:01
